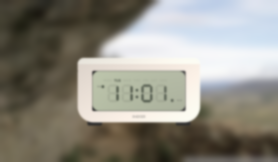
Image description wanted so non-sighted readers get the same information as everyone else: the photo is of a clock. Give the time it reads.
11:01
